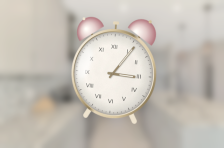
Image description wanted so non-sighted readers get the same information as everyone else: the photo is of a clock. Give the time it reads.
3:06
